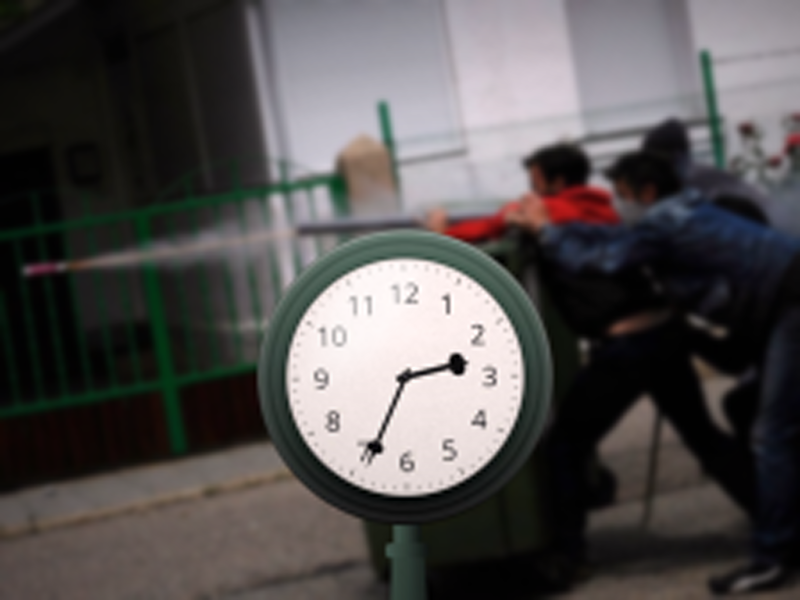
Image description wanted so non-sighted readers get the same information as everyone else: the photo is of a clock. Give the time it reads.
2:34
